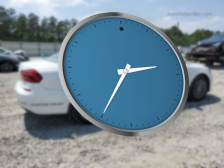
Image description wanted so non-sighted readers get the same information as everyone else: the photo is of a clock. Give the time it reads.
2:35
